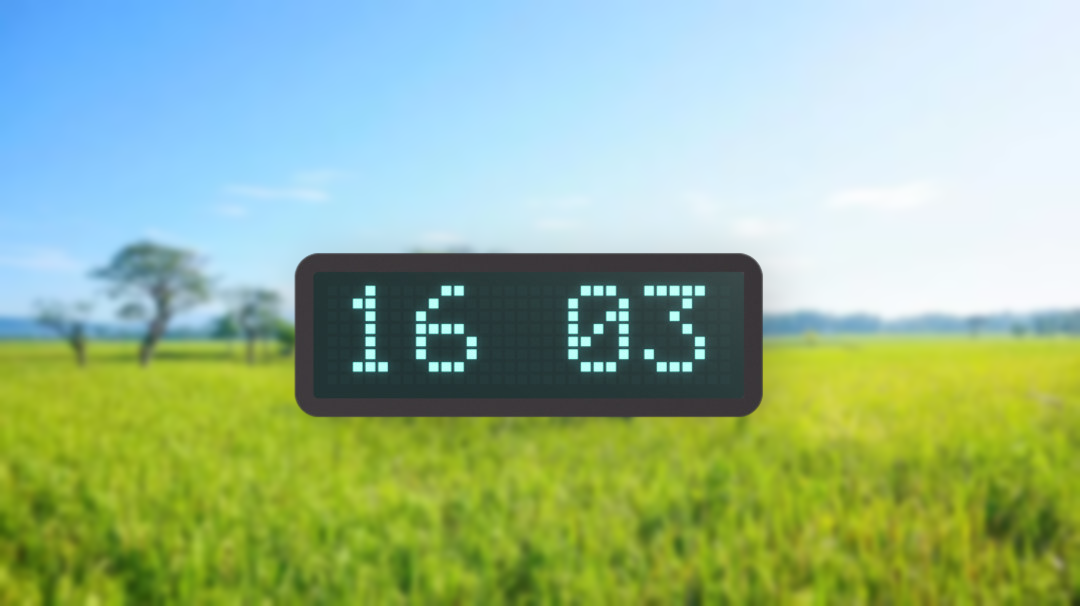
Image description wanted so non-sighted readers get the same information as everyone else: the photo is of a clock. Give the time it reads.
16:03
